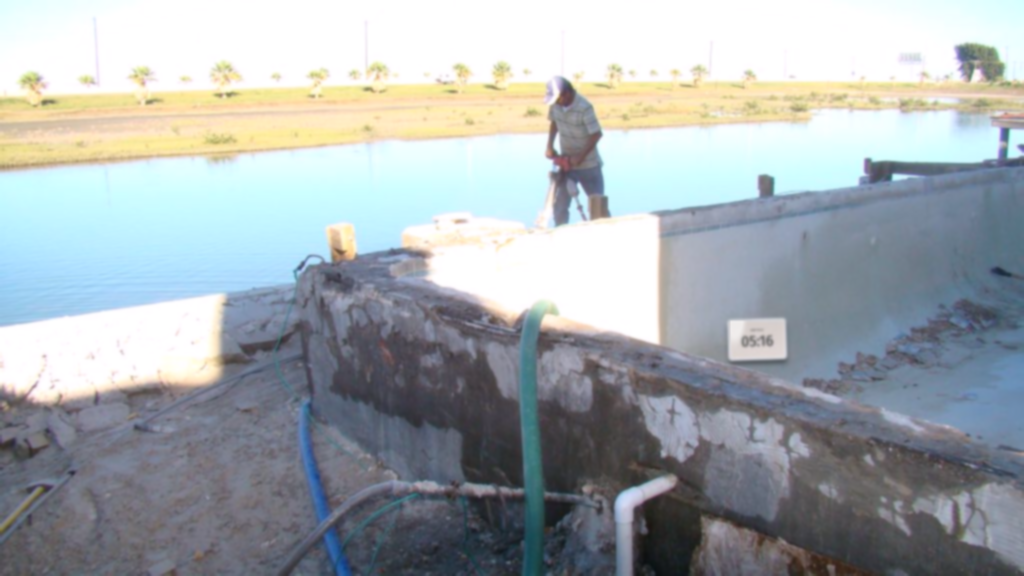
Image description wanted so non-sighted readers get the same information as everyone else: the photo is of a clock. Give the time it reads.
5:16
